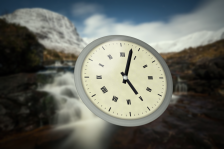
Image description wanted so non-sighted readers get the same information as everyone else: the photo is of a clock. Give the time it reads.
5:03
